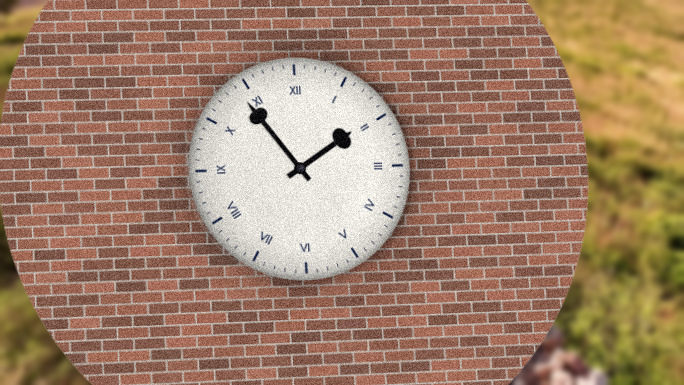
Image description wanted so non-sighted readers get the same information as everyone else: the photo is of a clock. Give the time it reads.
1:54
